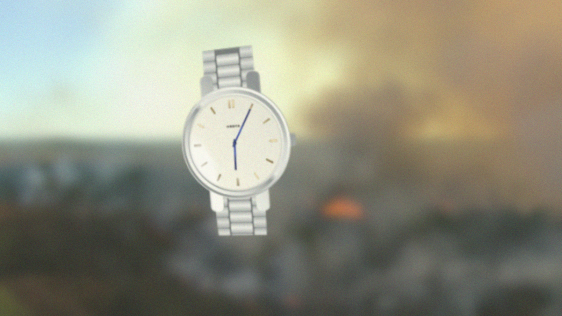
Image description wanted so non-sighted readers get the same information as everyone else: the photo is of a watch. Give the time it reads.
6:05
